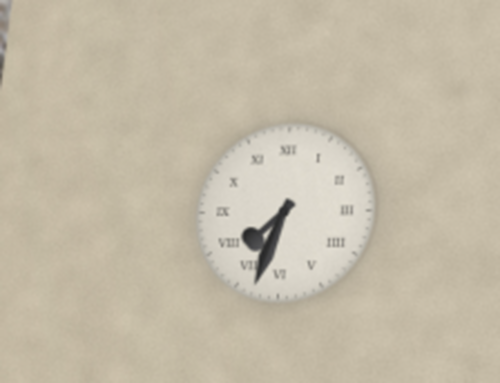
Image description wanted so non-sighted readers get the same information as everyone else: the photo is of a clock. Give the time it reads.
7:33
